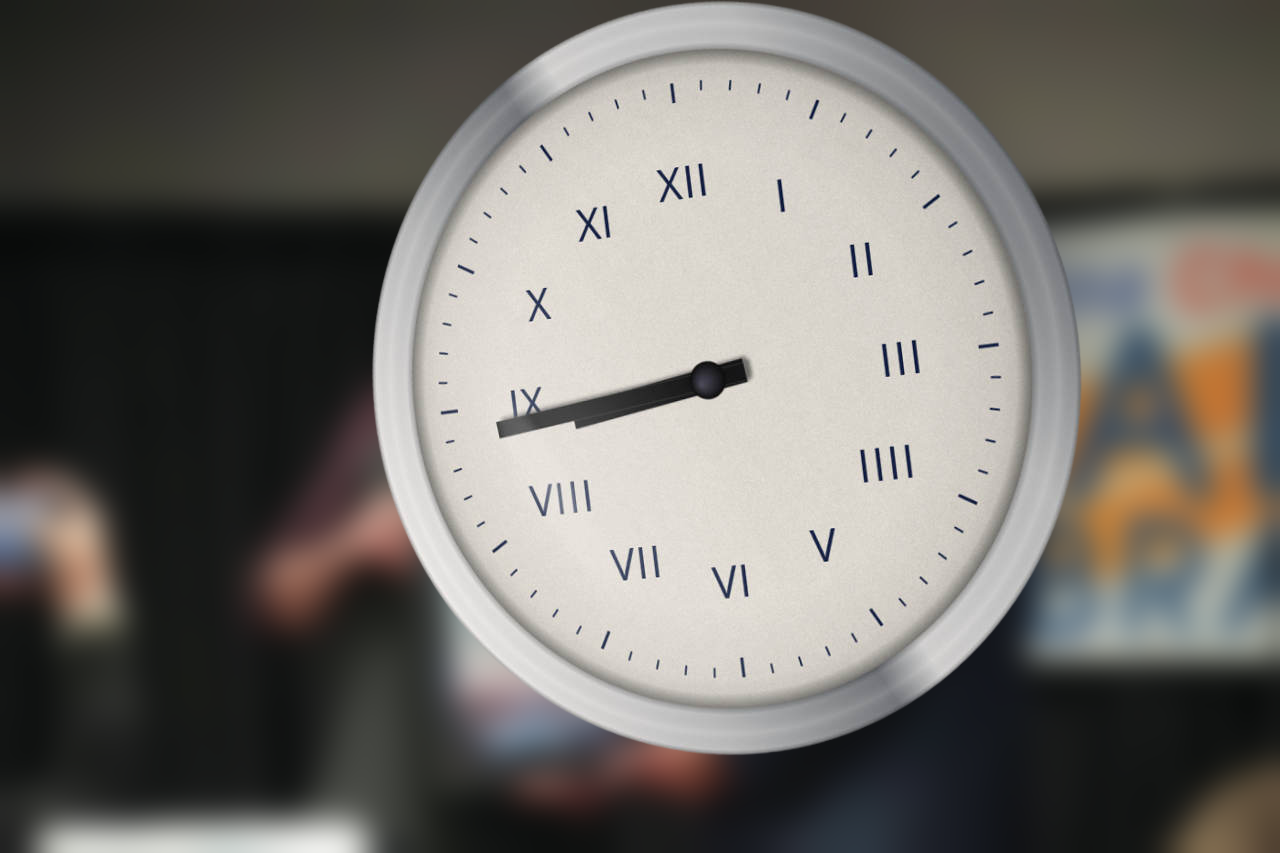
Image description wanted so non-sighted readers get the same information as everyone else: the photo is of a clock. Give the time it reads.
8:44
